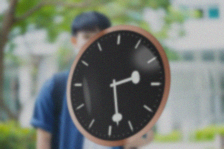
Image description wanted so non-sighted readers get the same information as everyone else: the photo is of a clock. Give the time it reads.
2:28
